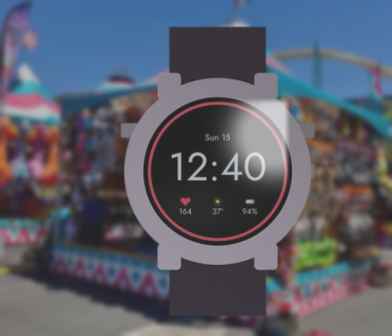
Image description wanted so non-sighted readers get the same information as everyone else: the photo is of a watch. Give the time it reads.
12:40
